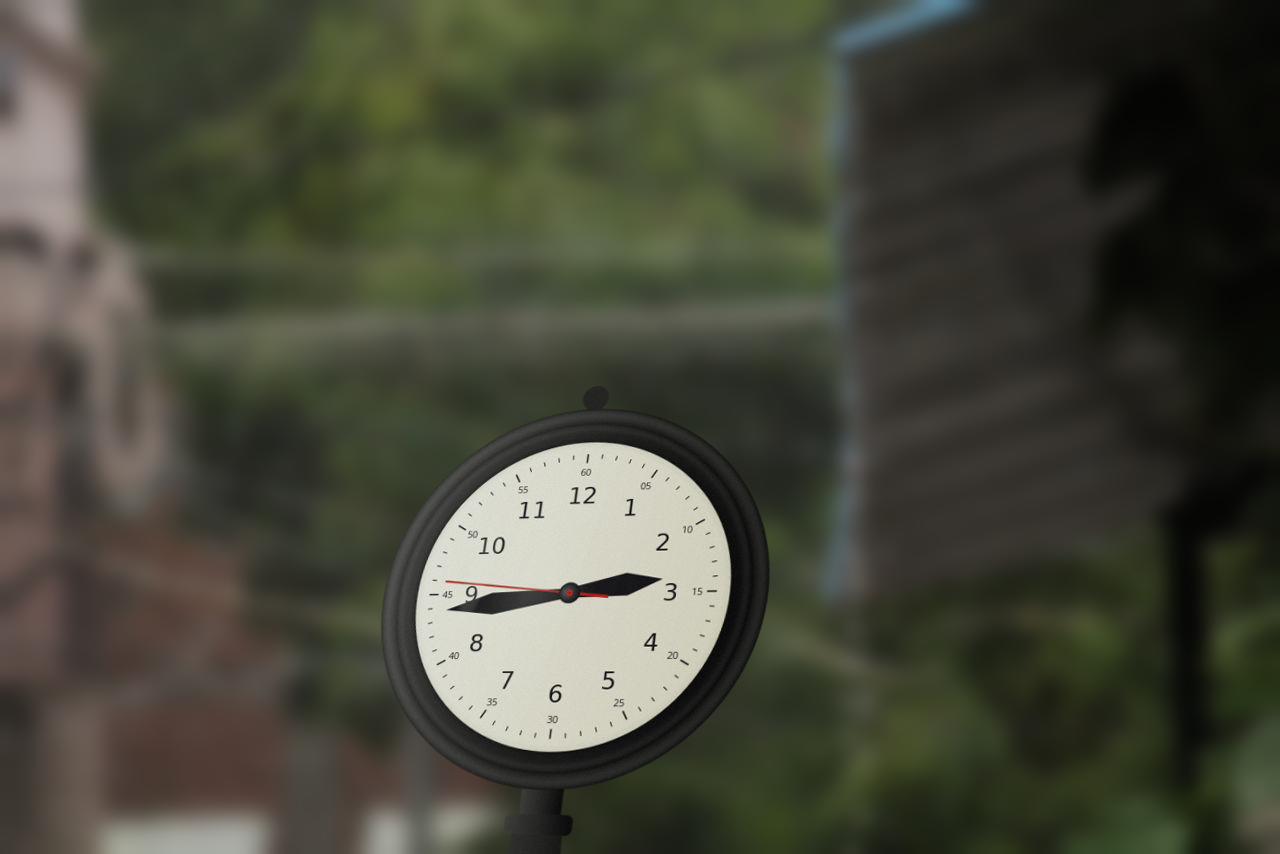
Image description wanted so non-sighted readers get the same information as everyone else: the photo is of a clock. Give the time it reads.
2:43:46
